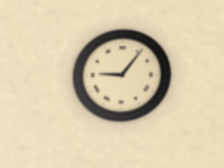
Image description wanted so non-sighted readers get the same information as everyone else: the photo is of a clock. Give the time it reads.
9:06
